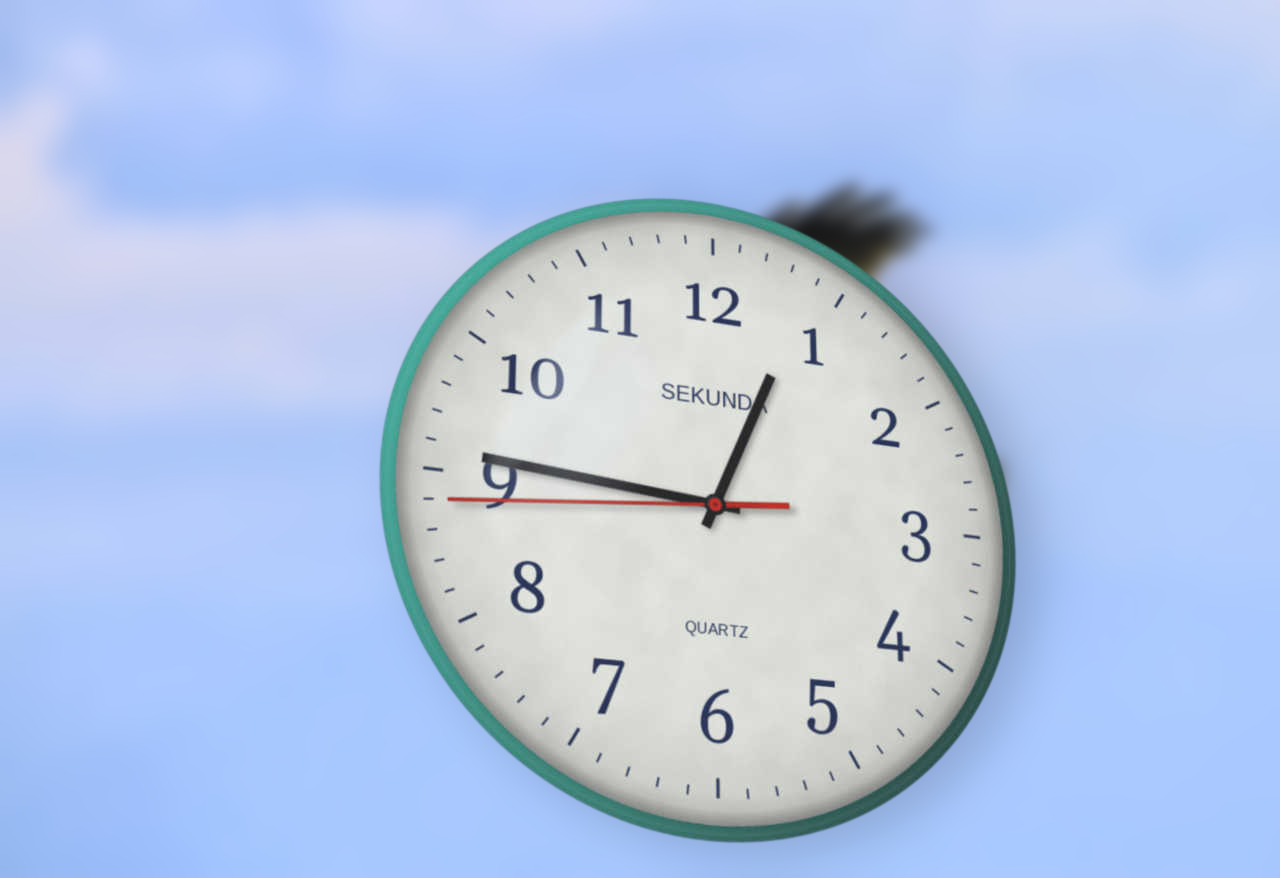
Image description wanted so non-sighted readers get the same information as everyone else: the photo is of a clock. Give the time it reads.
12:45:44
